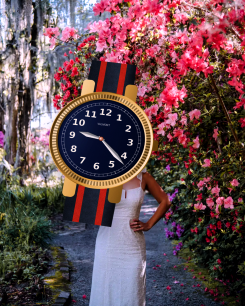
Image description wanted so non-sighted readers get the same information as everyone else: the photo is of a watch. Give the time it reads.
9:22
